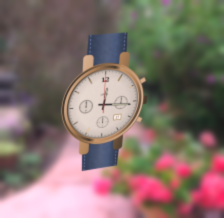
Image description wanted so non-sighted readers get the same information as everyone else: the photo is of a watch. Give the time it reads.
12:16
